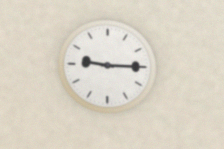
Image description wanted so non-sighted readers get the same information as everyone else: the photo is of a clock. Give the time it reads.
9:15
